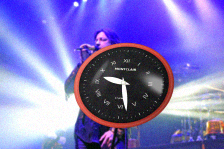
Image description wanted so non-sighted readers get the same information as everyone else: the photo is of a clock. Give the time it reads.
9:28
